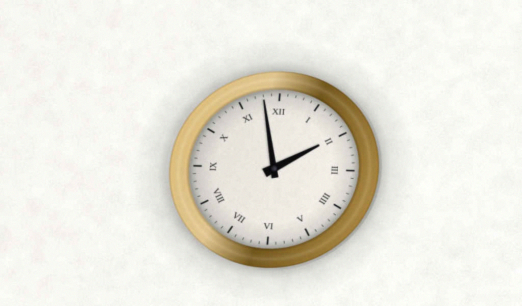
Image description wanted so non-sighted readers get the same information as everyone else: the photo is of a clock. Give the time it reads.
1:58
